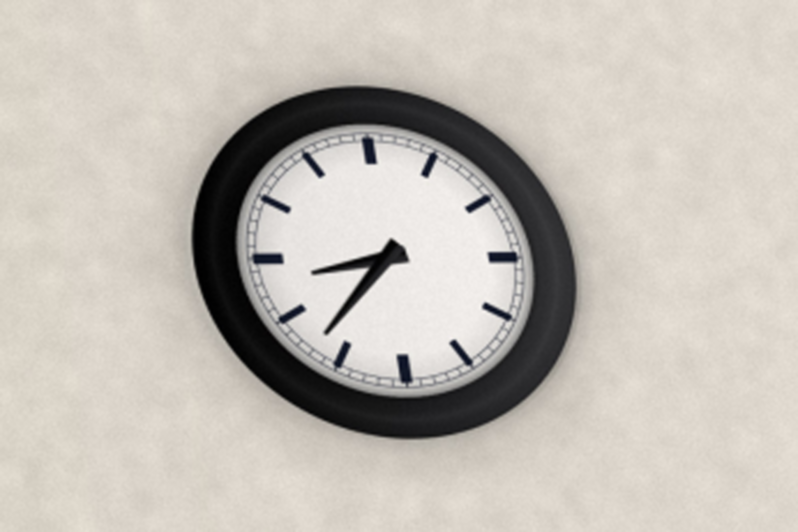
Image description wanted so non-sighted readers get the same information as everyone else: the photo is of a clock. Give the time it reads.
8:37
